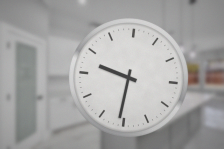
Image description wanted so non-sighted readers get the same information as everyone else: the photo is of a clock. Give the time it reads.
9:31
